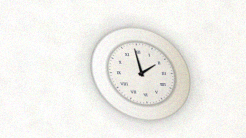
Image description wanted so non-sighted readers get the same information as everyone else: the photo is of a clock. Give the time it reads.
1:59
